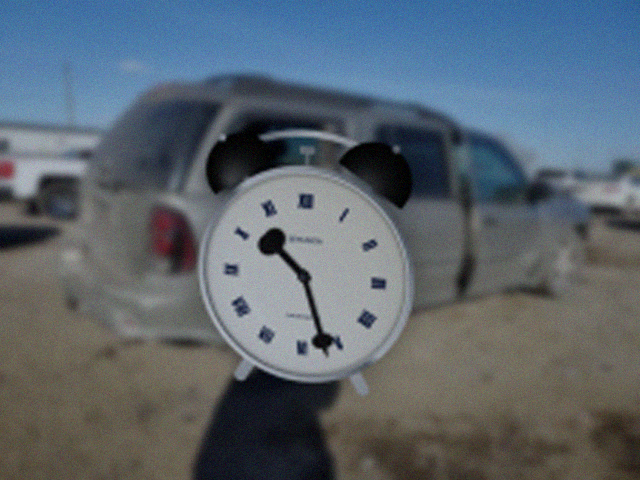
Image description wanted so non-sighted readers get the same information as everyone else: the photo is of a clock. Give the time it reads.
10:27
